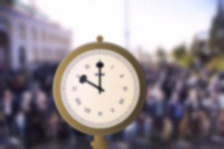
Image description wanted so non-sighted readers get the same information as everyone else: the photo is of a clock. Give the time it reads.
10:00
